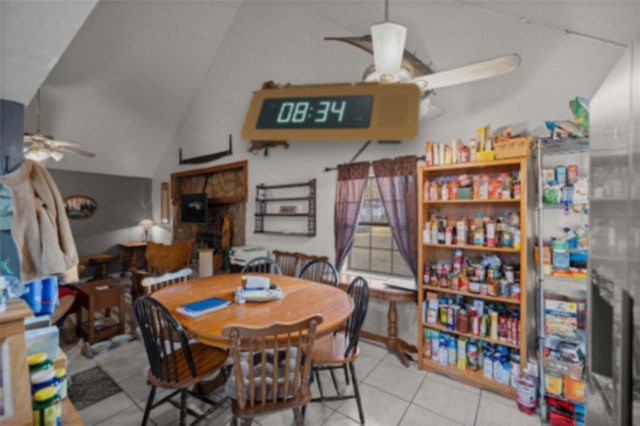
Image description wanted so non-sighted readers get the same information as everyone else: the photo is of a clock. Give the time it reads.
8:34
